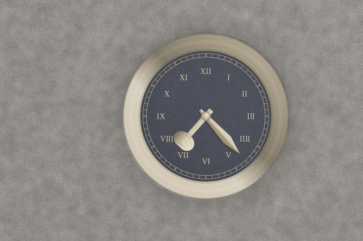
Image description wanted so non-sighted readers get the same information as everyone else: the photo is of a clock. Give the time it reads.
7:23
